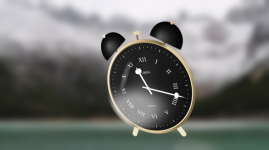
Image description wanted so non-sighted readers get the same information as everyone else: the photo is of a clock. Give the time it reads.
11:18
